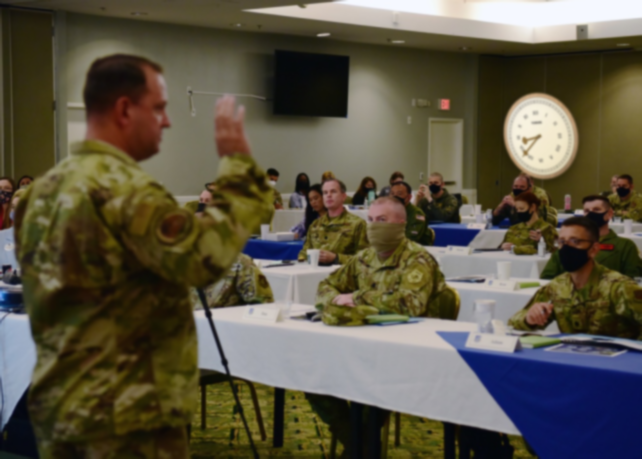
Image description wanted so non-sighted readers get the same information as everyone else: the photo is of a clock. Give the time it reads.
8:38
